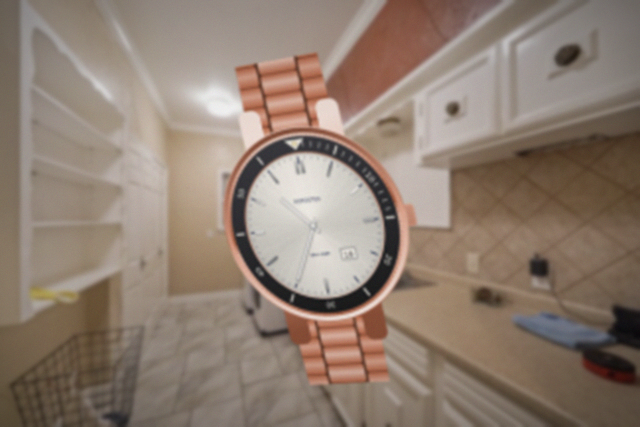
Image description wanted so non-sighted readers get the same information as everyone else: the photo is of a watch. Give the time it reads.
10:35
